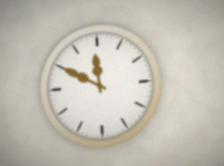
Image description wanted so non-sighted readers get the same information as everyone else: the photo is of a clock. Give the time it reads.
11:50
